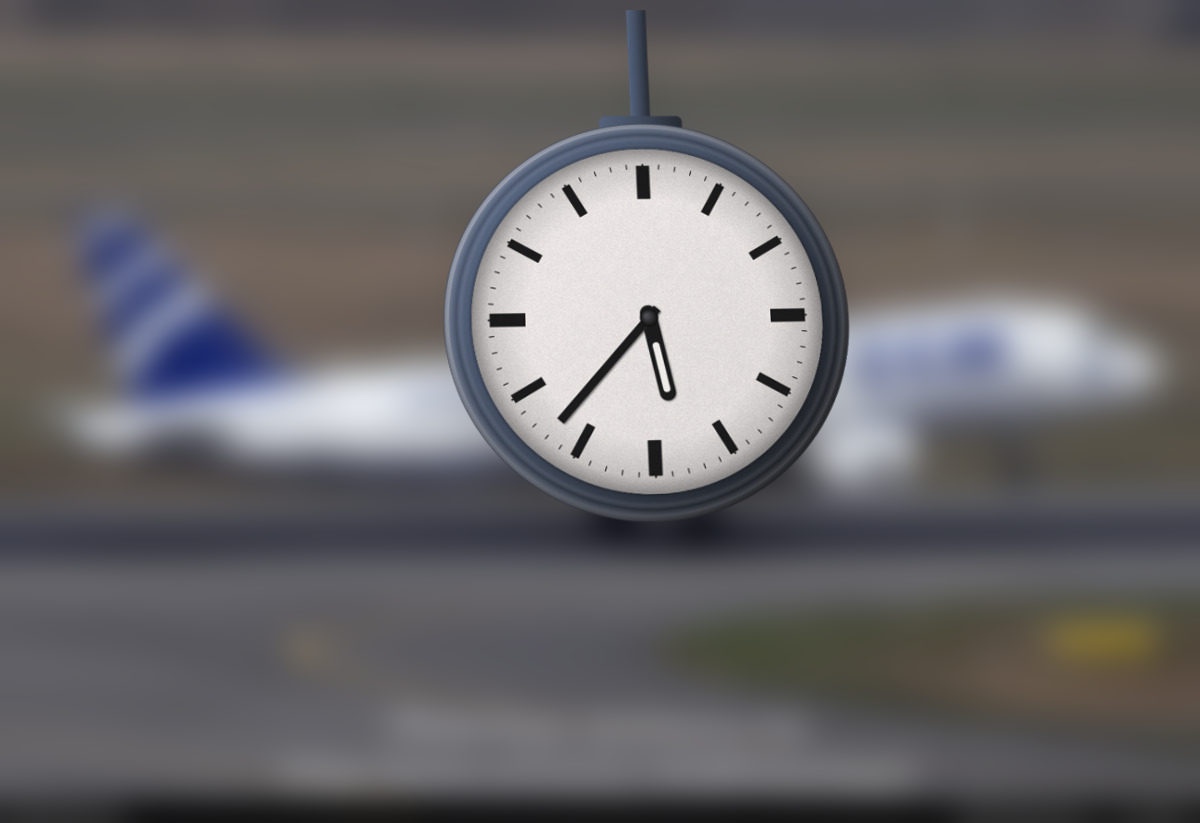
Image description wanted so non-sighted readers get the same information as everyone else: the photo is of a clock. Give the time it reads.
5:37
